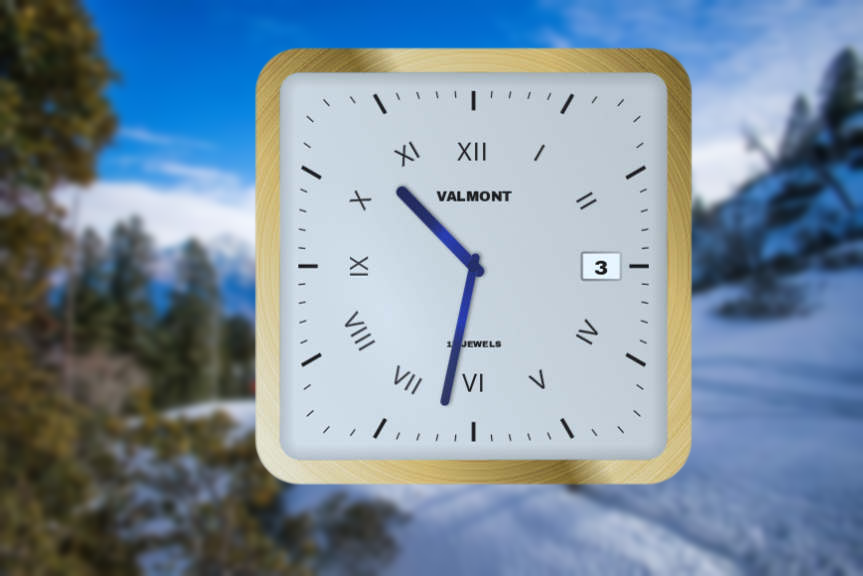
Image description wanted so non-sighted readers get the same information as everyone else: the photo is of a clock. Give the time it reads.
10:32
